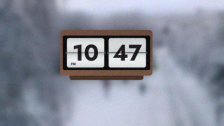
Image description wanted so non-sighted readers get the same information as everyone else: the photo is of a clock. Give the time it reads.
10:47
